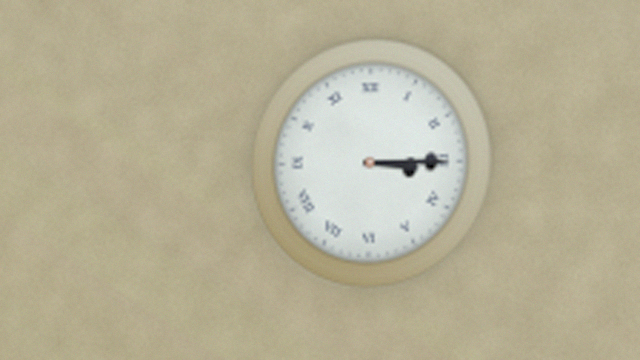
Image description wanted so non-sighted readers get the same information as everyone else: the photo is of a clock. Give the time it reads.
3:15
